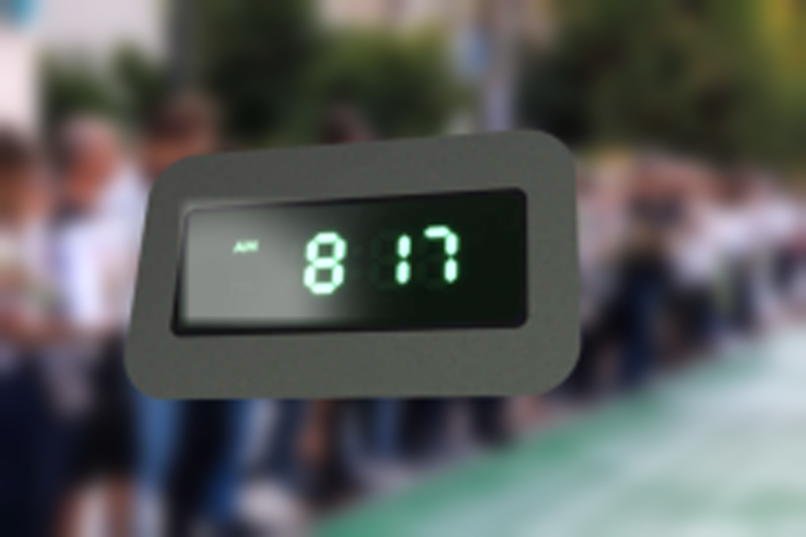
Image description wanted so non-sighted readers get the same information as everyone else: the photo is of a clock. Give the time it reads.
8:17
